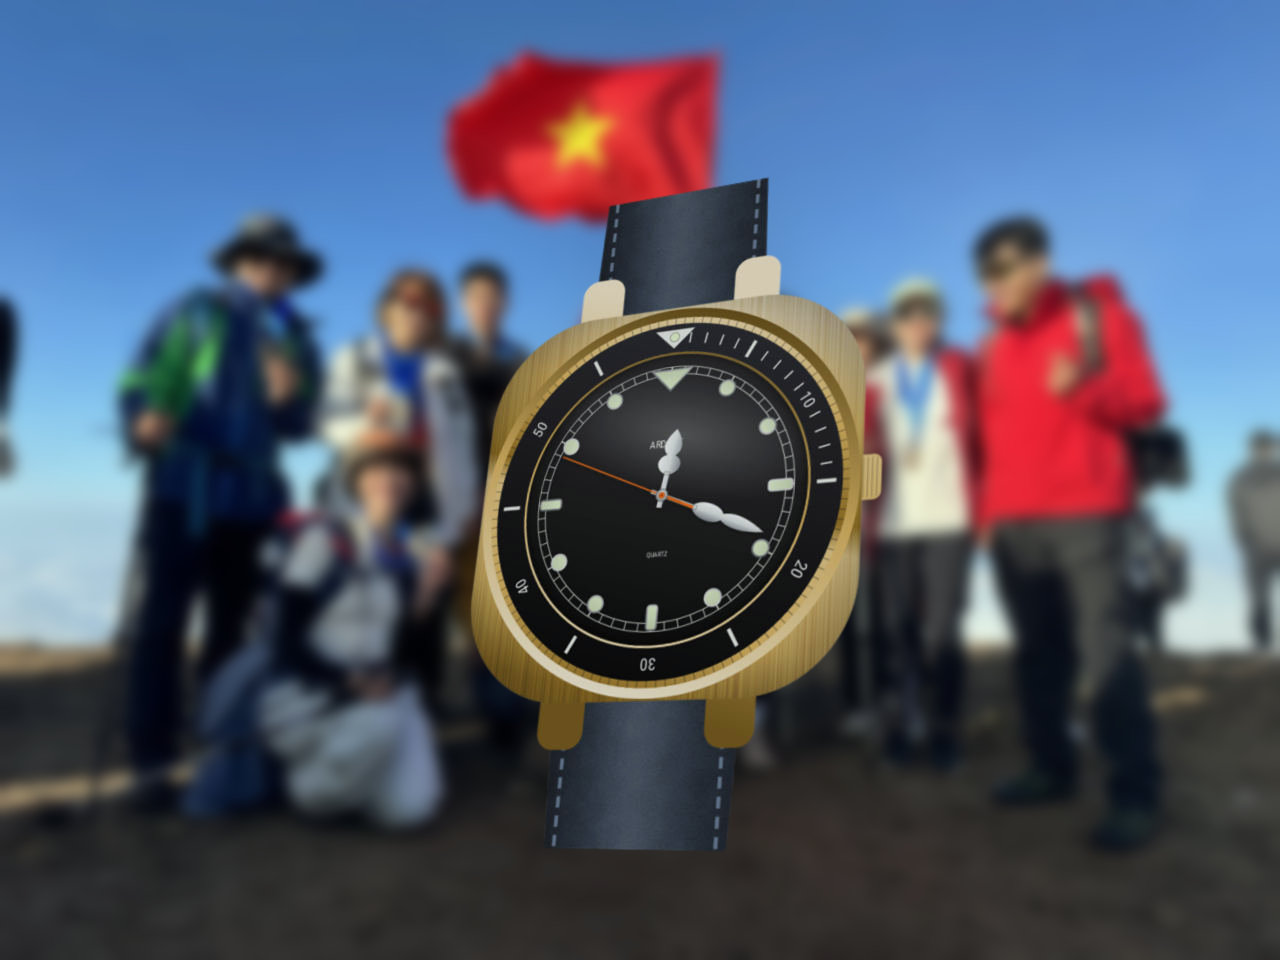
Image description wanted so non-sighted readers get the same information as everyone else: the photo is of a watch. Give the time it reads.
12:18:49
